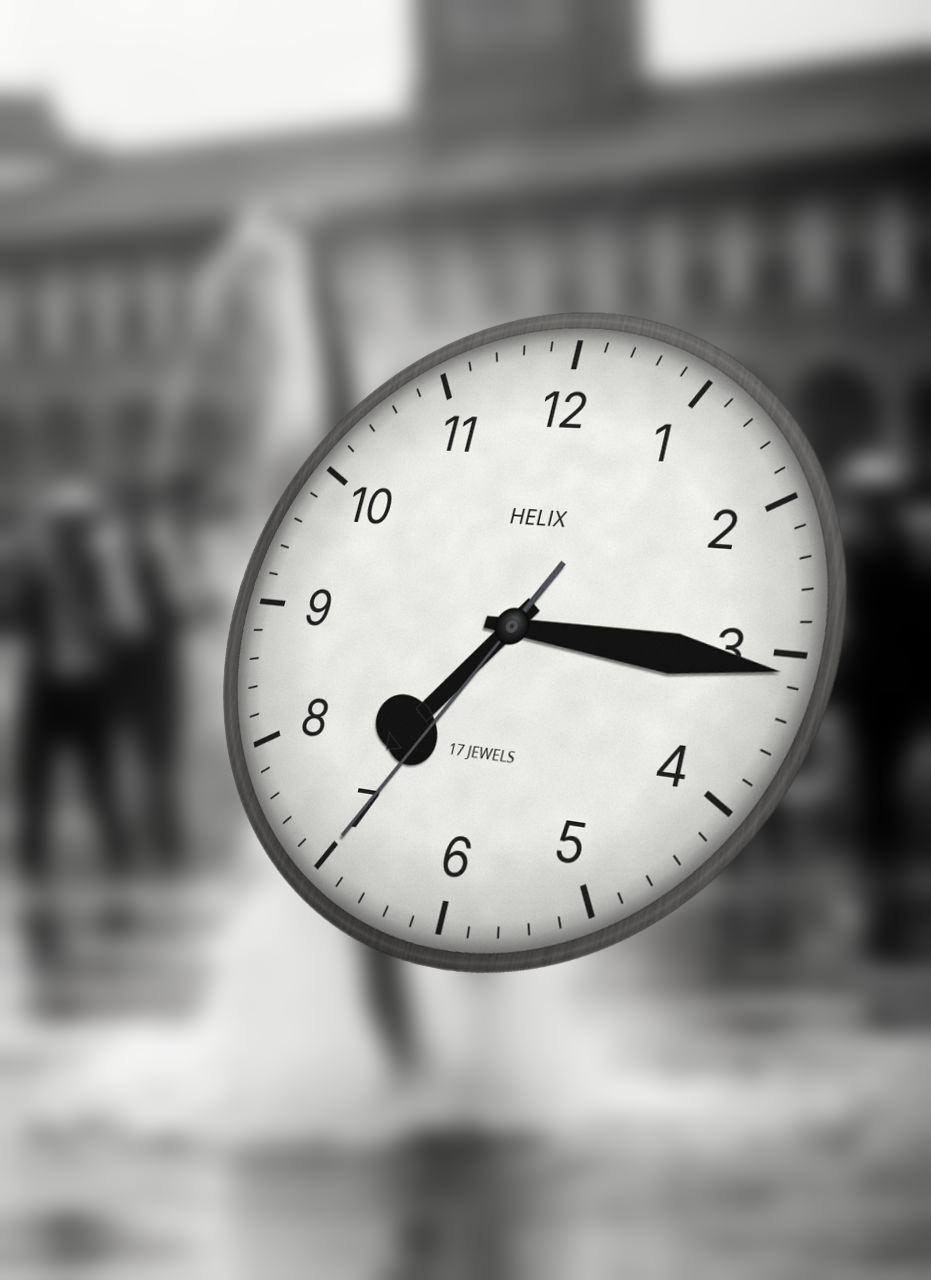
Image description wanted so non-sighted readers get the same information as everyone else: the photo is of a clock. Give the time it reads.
7:15:35
